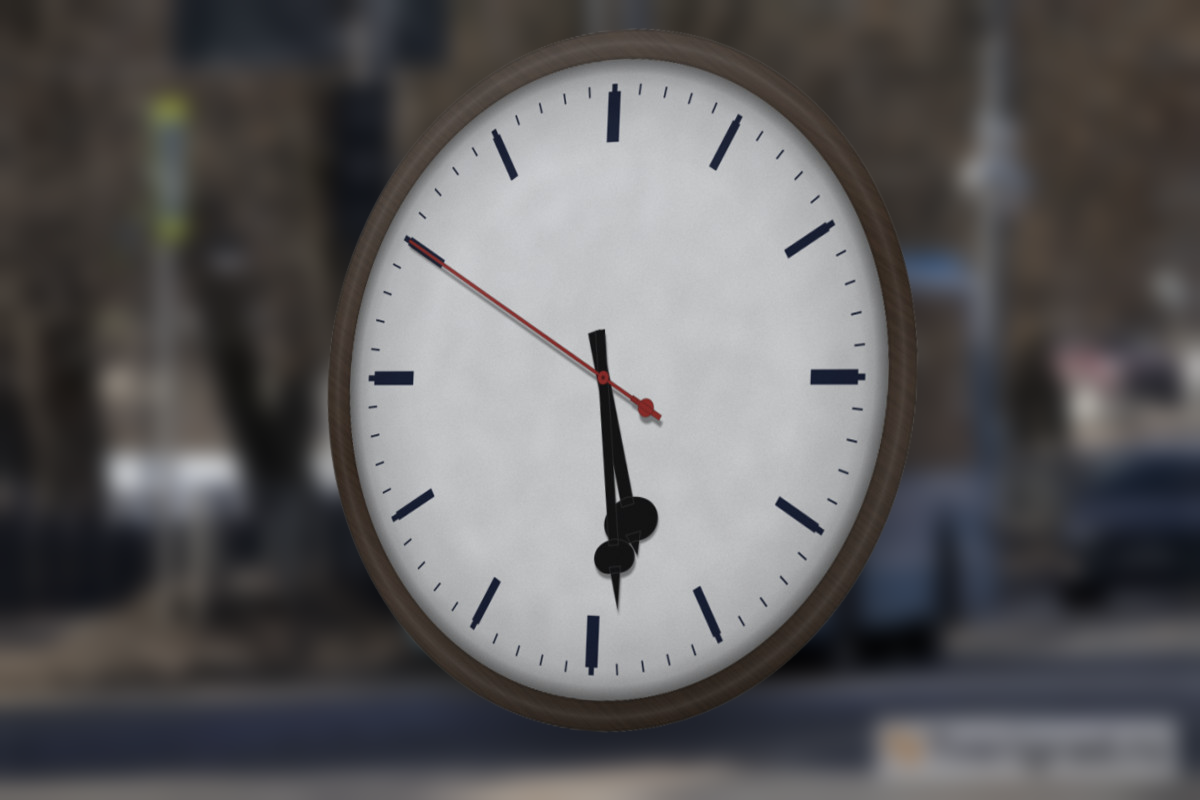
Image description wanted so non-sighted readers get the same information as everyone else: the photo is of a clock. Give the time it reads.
5:28:50
